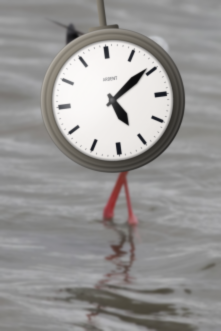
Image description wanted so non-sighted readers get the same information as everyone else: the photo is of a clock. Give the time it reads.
5:09
